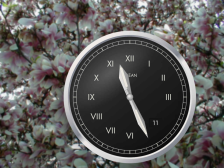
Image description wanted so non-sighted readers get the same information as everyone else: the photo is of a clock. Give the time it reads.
11:26
